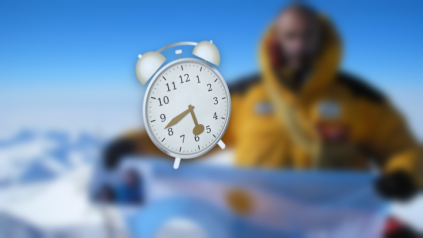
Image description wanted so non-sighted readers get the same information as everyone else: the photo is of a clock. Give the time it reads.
5:42
